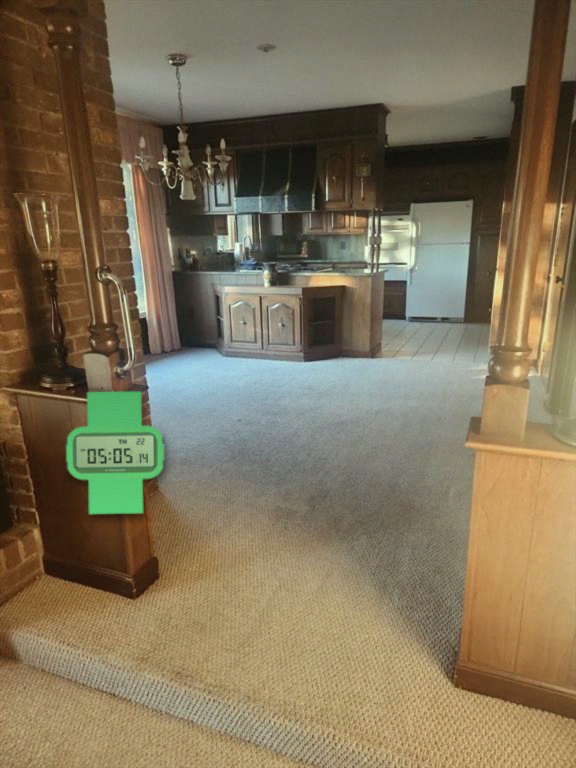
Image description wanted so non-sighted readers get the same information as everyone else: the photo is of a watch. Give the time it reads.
5:05
